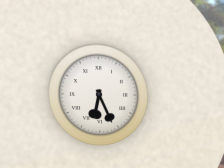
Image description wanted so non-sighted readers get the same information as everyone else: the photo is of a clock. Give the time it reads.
6:26
